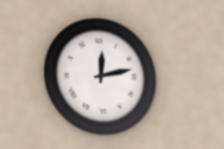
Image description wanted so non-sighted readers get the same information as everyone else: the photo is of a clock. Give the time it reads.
12:13
